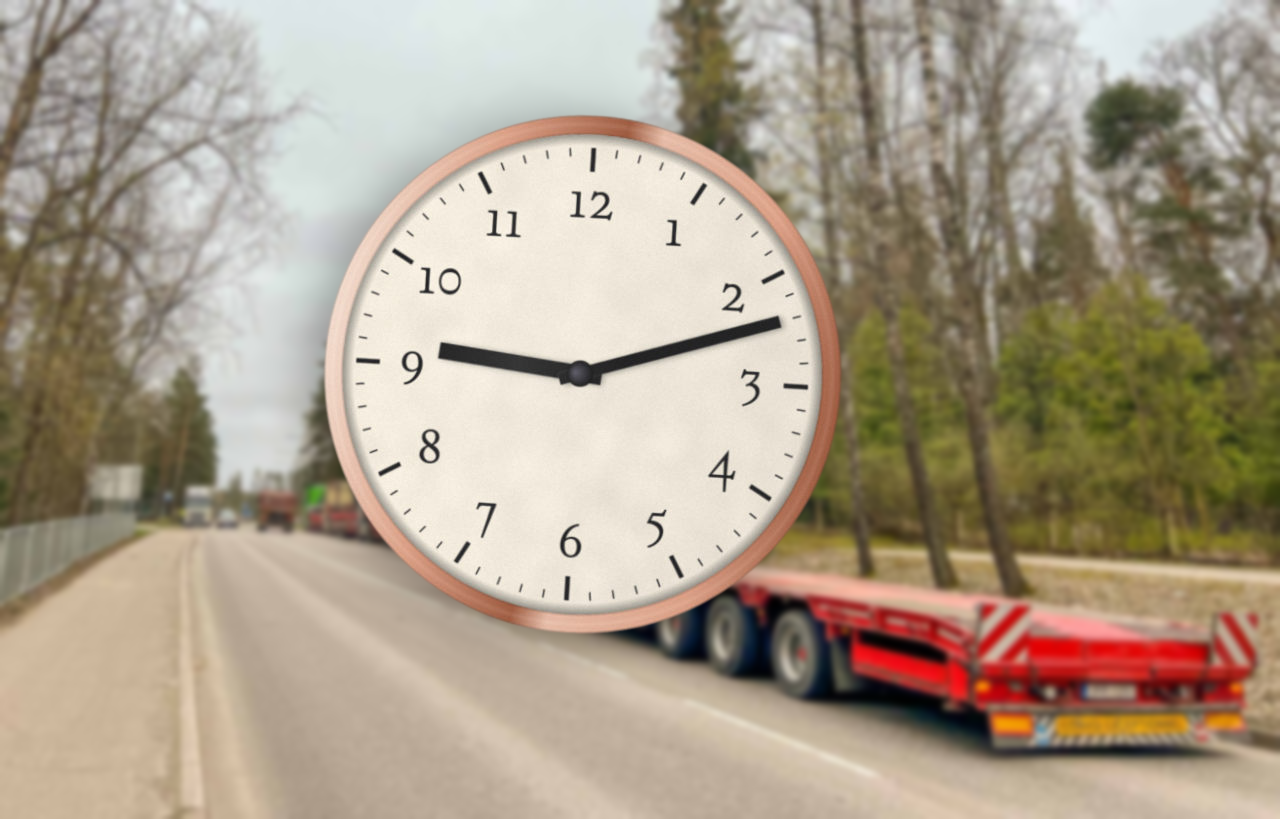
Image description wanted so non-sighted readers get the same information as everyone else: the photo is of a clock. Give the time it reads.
9:12
